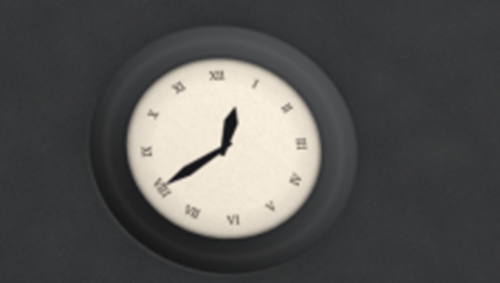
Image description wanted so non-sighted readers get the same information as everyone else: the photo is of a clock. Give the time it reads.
12:40
